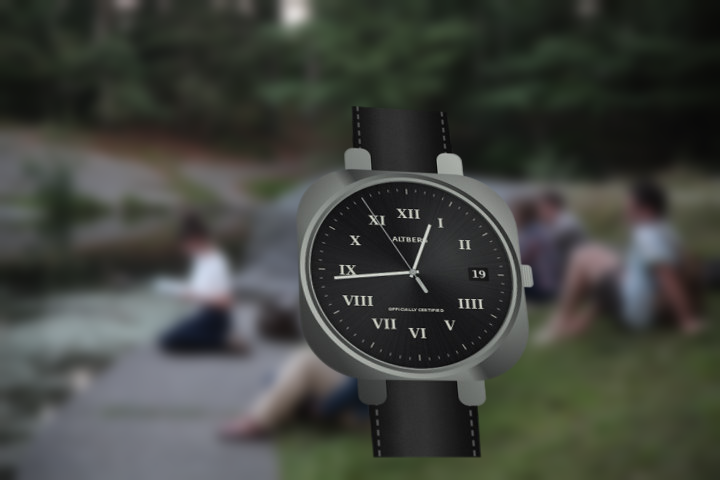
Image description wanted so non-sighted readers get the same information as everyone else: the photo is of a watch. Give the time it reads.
12:43:55
